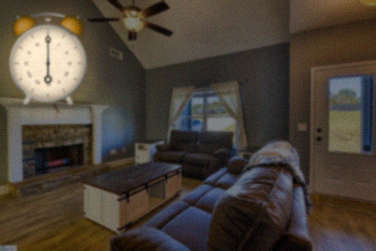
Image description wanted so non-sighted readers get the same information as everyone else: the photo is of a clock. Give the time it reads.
6:00
